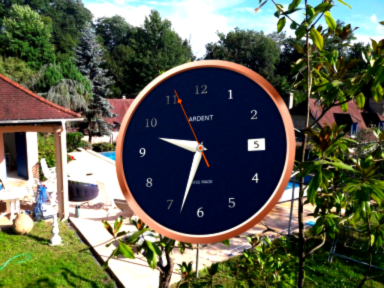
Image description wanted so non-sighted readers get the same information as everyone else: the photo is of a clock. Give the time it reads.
9:32:56
